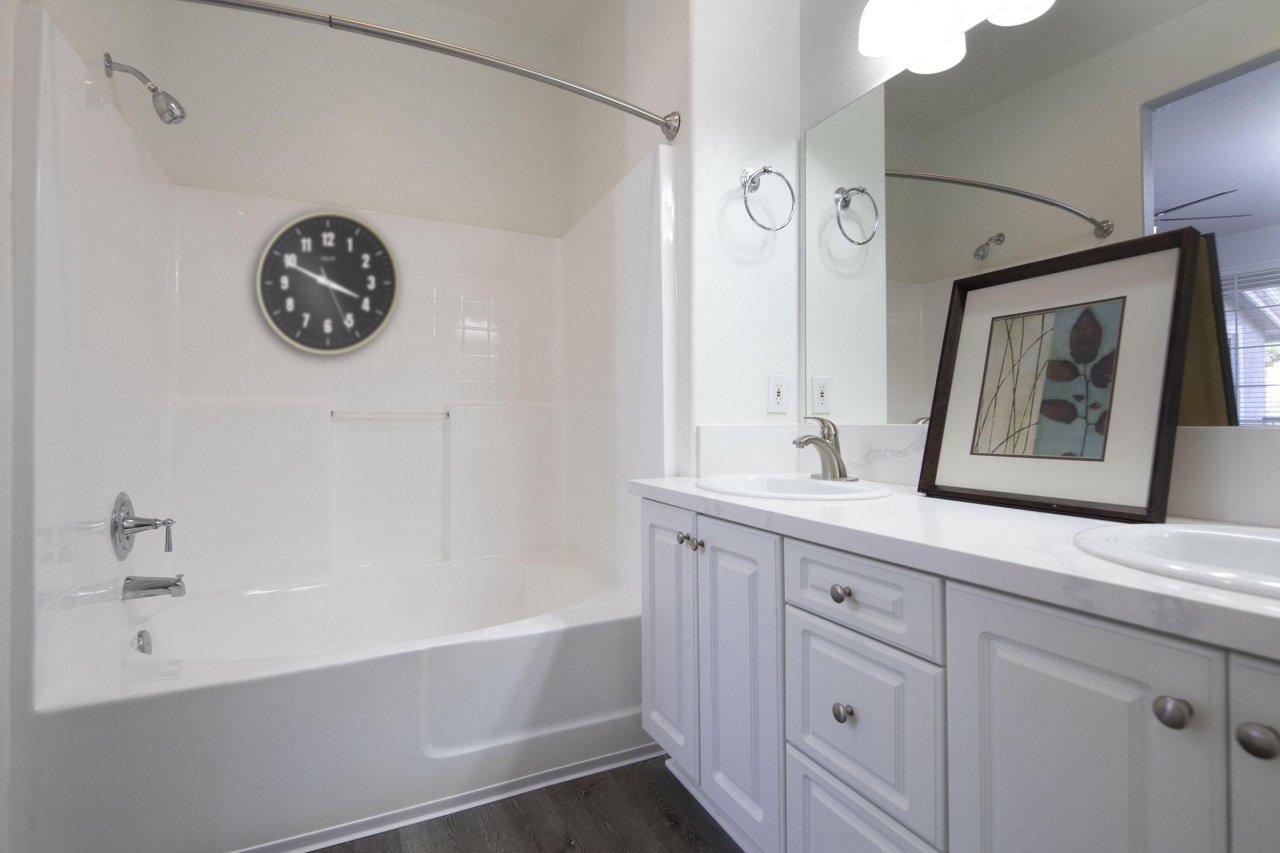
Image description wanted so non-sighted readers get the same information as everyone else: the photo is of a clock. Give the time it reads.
3:49:26
